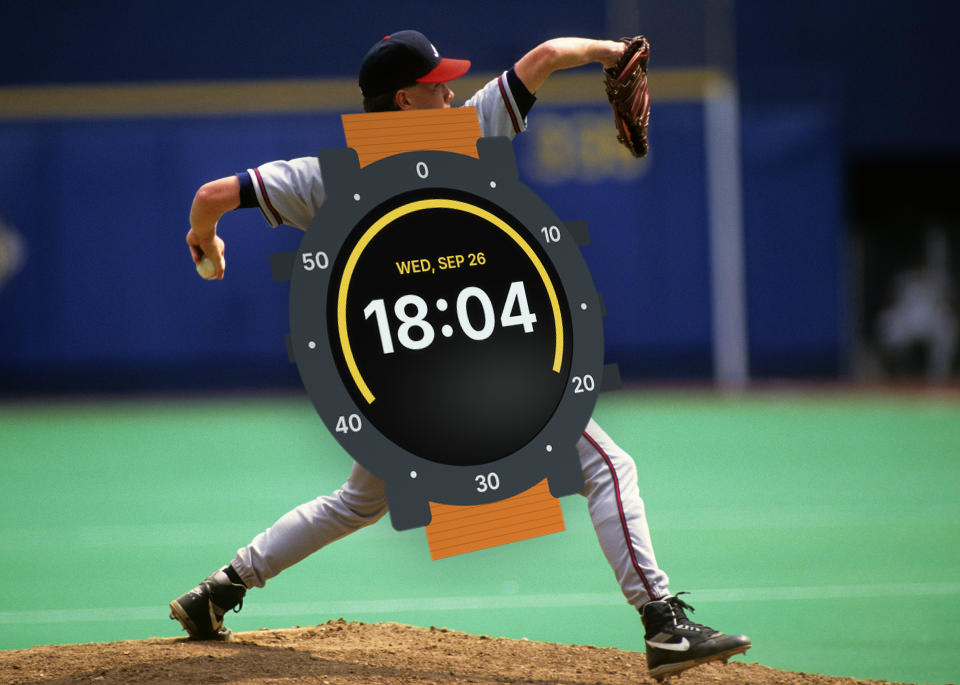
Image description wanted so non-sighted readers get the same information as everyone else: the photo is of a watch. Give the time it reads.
18:04
